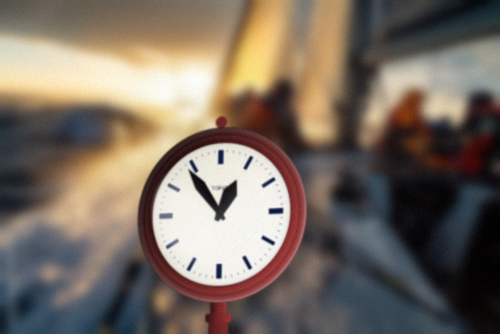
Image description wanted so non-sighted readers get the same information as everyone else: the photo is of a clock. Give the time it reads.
12:54
